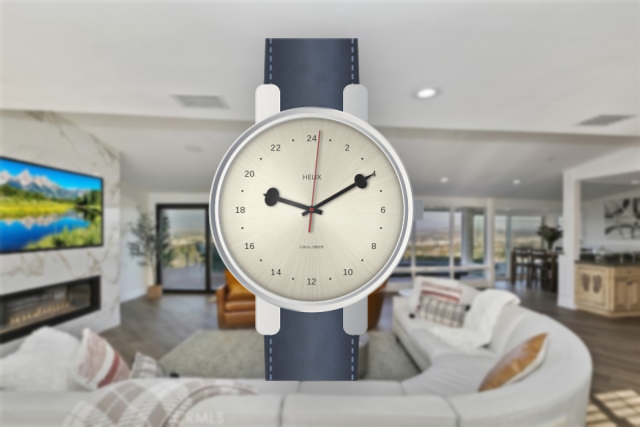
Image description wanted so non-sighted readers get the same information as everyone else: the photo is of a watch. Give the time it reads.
19:10:01
